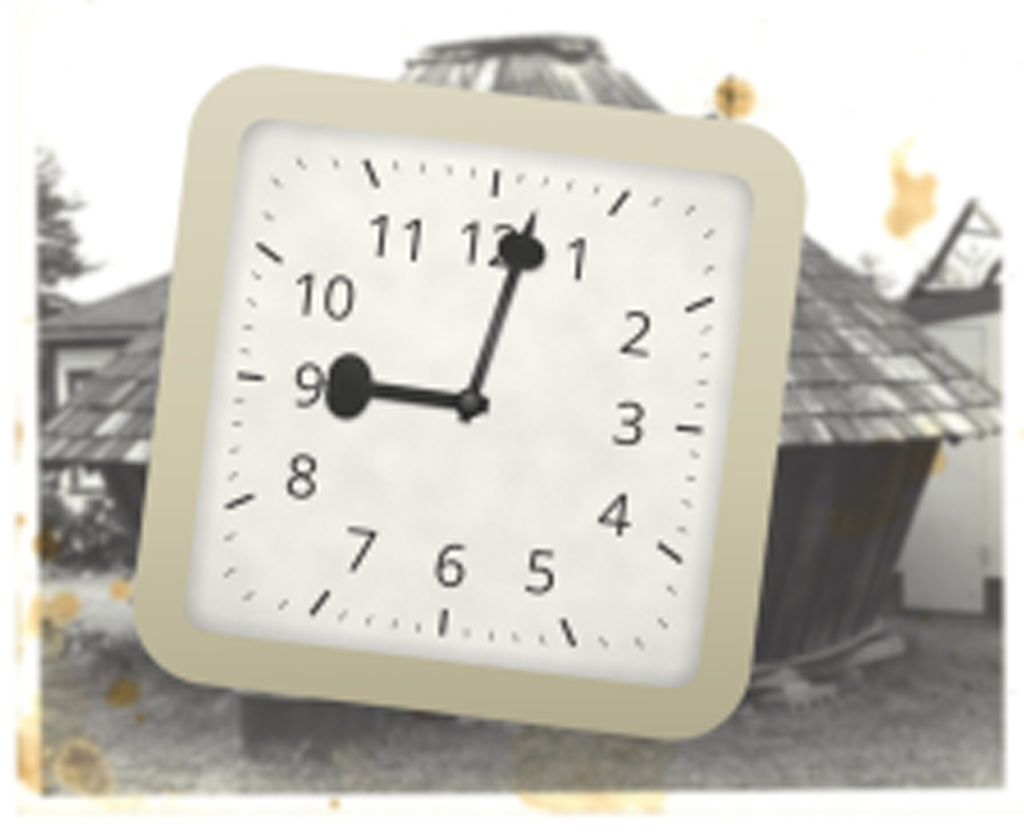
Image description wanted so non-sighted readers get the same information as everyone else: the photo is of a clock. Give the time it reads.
9:02
